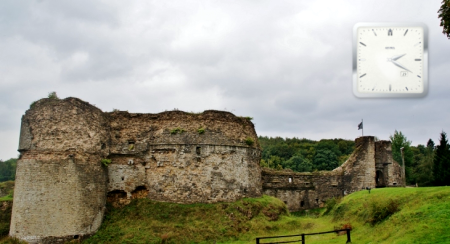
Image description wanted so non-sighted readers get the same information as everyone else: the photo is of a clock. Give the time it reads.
2:20
